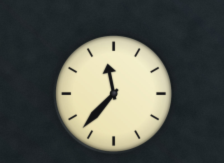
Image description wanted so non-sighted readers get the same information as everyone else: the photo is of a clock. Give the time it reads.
11:37
